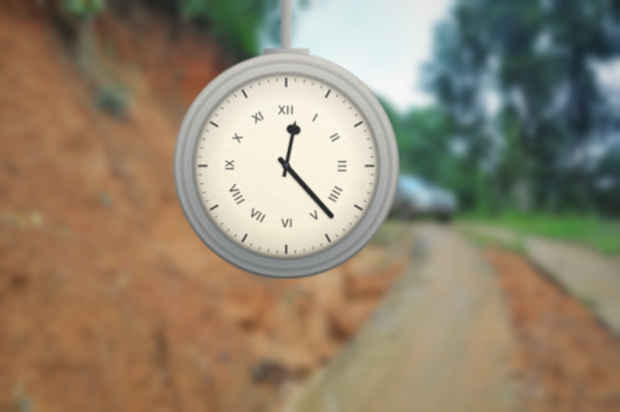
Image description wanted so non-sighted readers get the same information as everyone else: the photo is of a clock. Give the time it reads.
12:23
